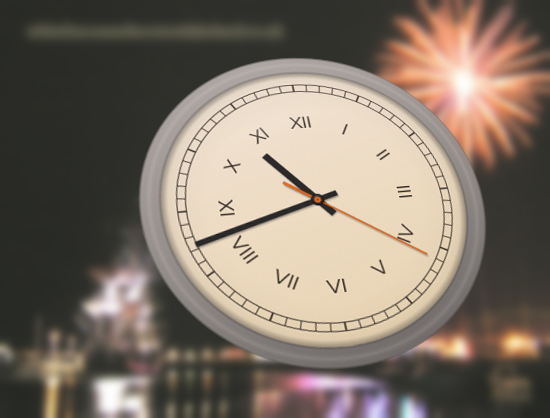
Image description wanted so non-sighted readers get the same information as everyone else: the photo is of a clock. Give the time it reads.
10:42:21
